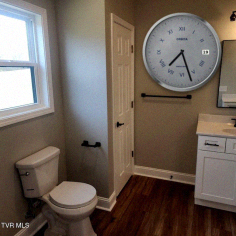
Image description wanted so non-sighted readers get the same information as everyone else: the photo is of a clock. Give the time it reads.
7:27
